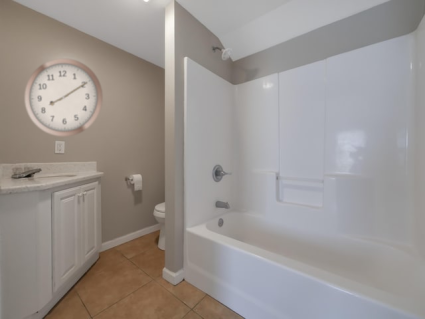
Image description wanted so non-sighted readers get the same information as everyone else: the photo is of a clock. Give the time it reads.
8:10
